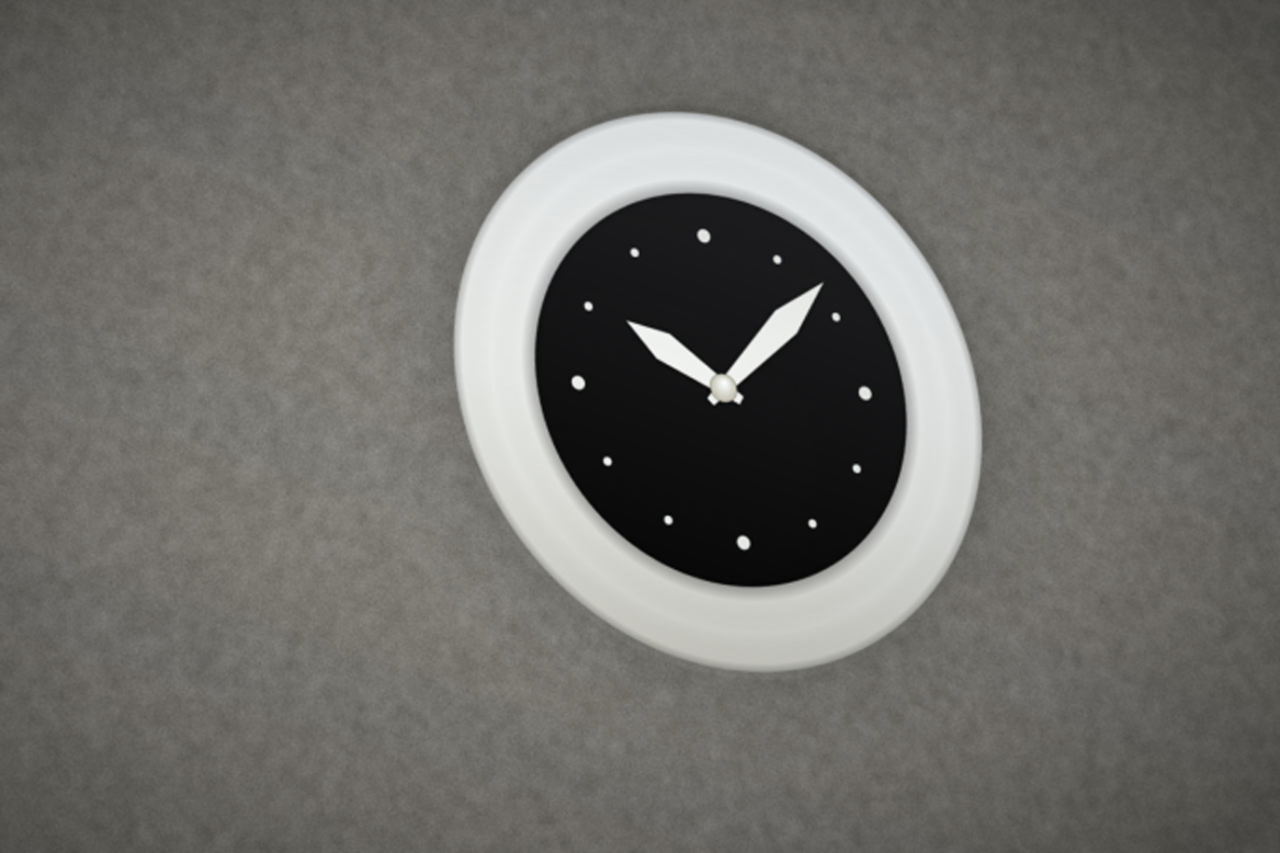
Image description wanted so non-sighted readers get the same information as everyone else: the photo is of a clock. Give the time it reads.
10:08
